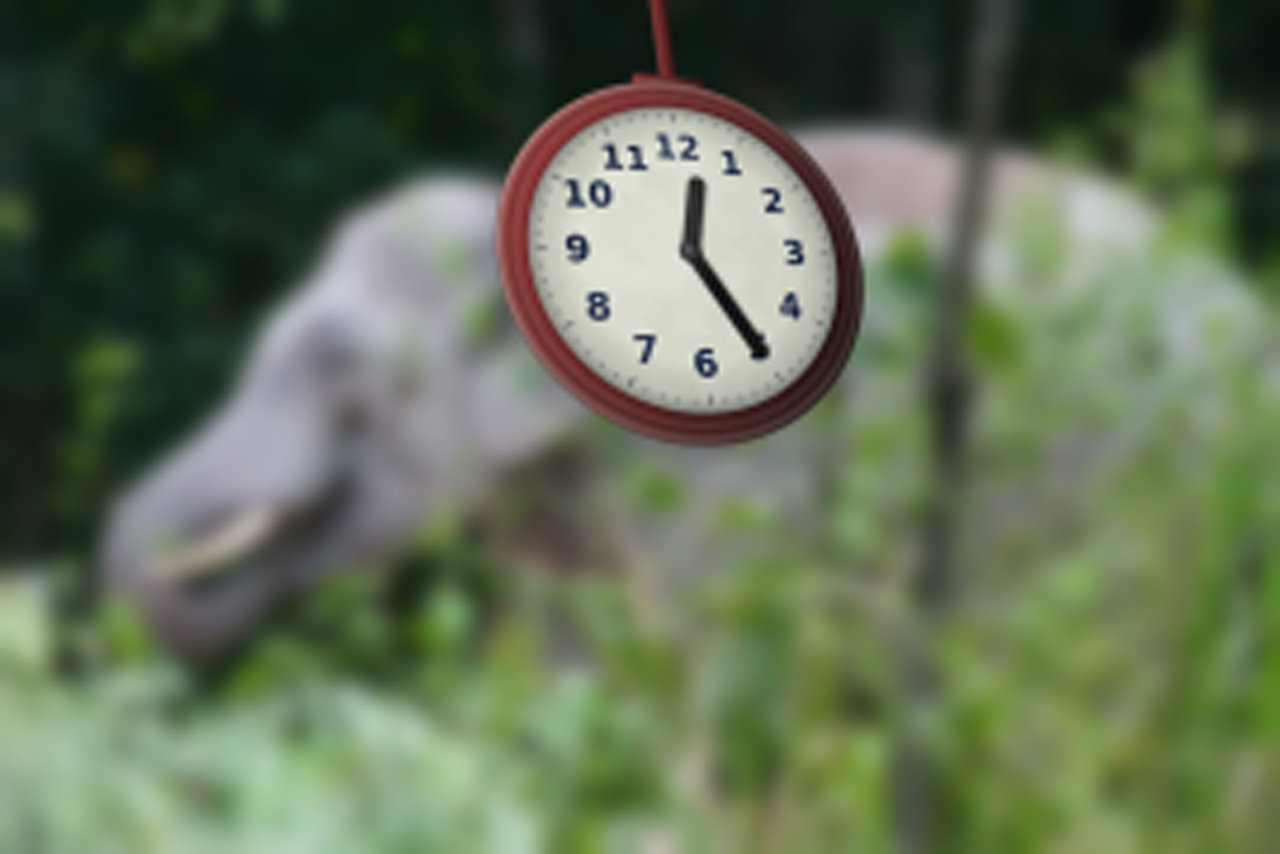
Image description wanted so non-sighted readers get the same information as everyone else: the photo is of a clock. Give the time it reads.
12:25
